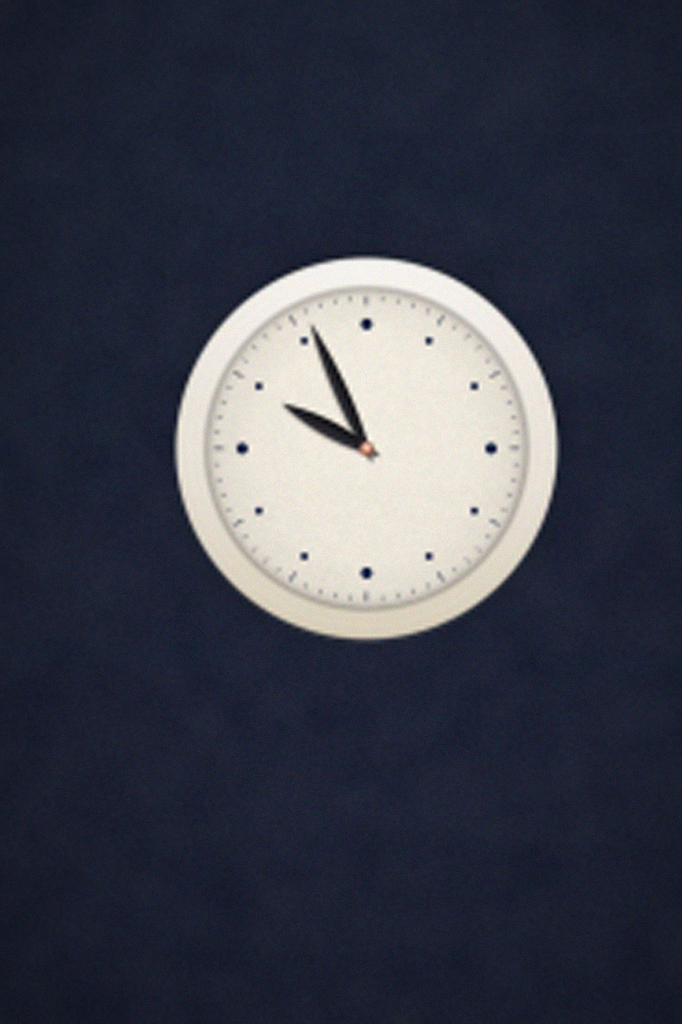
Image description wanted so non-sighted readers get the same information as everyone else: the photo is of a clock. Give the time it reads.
9:56
